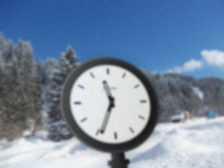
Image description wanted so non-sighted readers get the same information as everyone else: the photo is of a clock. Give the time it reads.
11:34
